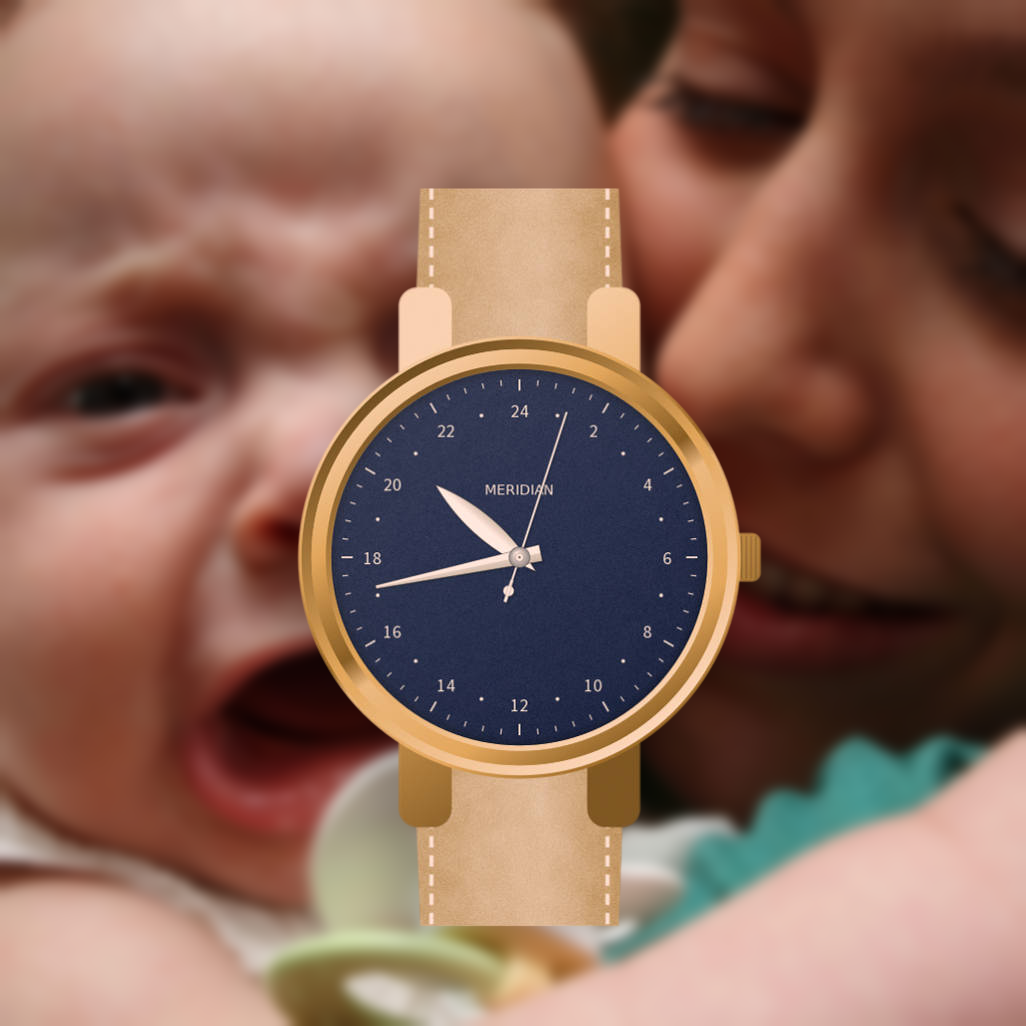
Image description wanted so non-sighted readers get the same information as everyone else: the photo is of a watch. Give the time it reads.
20:43:03
